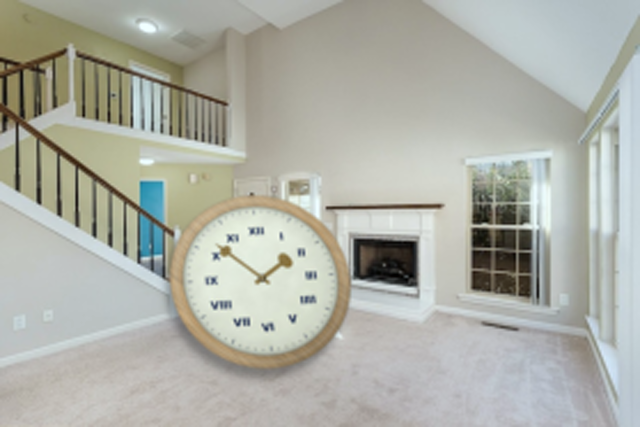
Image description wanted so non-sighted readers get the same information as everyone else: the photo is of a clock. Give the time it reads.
1:52
